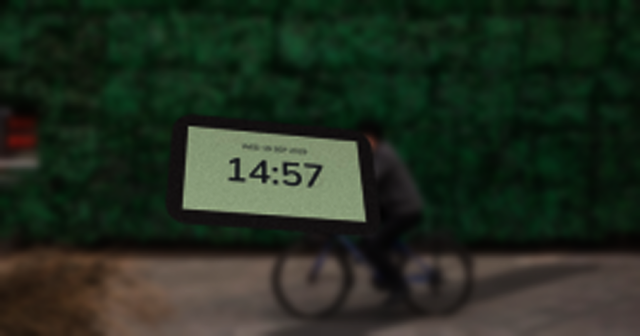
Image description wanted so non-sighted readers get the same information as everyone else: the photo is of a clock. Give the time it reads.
14:57
